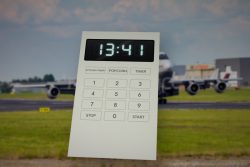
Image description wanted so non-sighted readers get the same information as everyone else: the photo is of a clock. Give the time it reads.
13:41
